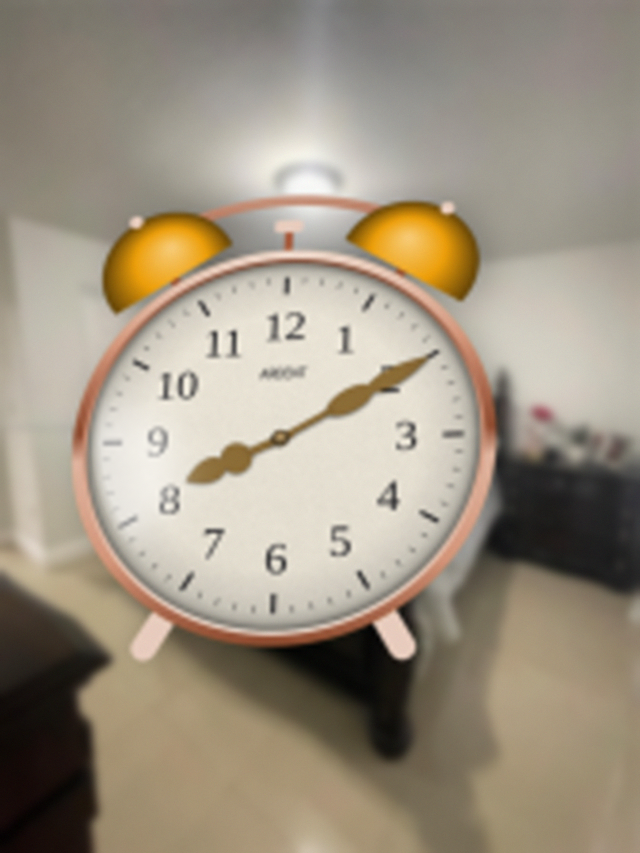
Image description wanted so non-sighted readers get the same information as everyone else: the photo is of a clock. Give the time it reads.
8:10
